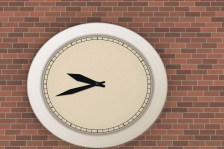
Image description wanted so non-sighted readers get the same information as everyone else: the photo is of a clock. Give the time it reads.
9:42
